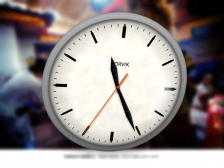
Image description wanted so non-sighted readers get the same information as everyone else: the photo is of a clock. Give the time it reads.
11:25:35
